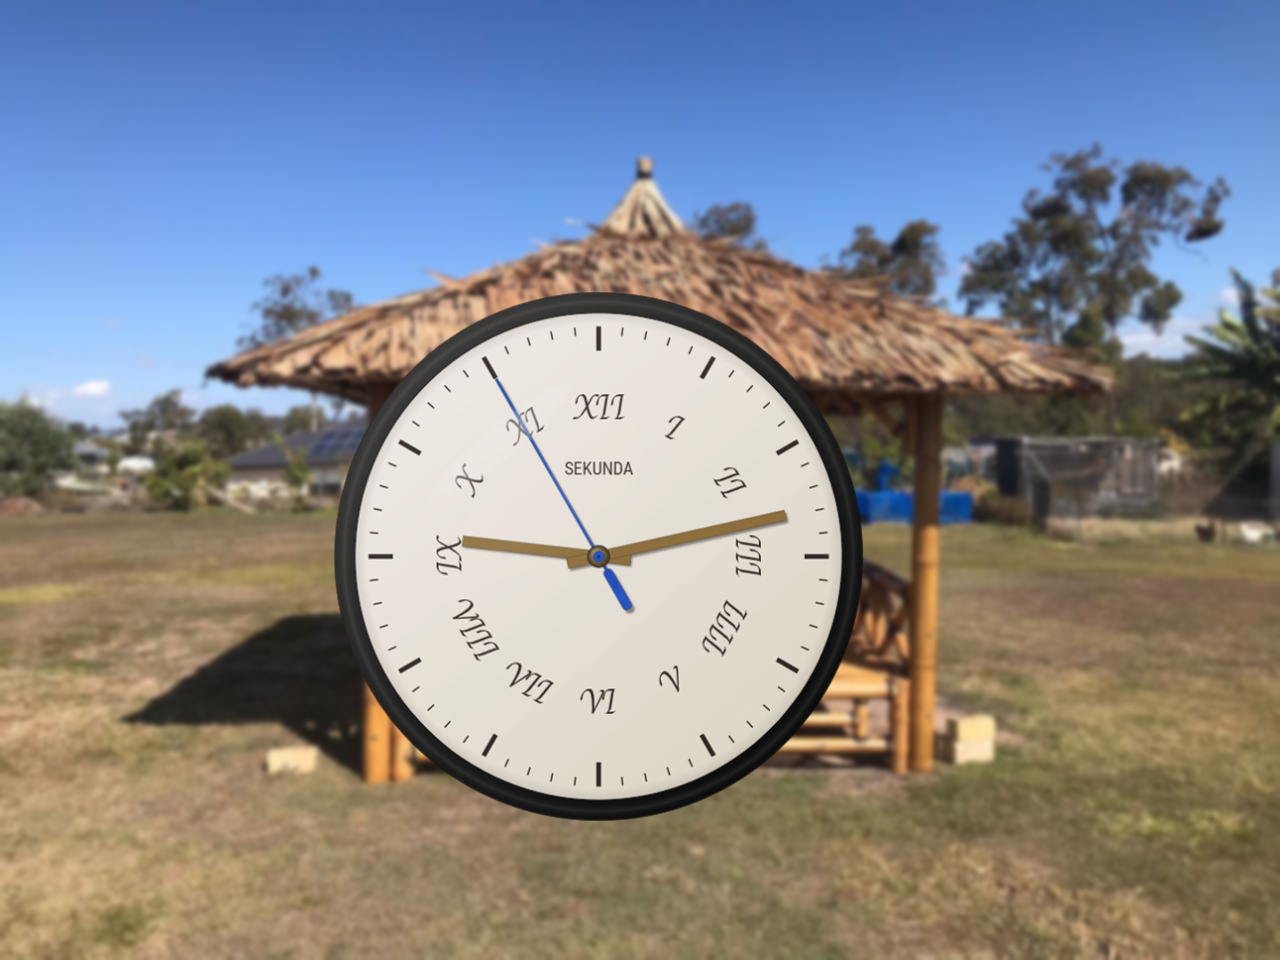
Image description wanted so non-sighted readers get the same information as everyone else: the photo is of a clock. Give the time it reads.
9:12:55
